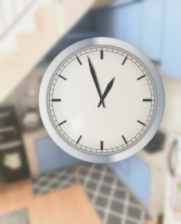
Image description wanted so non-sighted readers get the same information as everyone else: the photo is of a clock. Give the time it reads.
12:57
